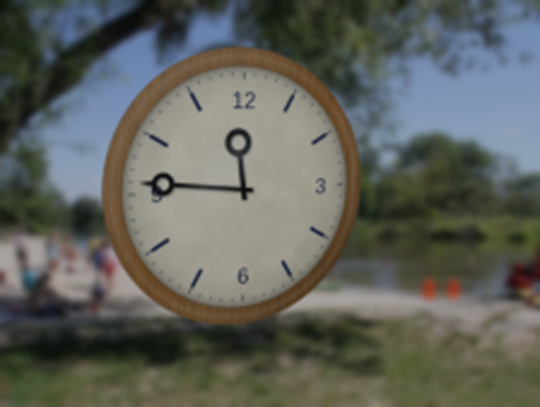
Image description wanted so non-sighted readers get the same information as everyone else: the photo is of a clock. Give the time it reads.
11:46
